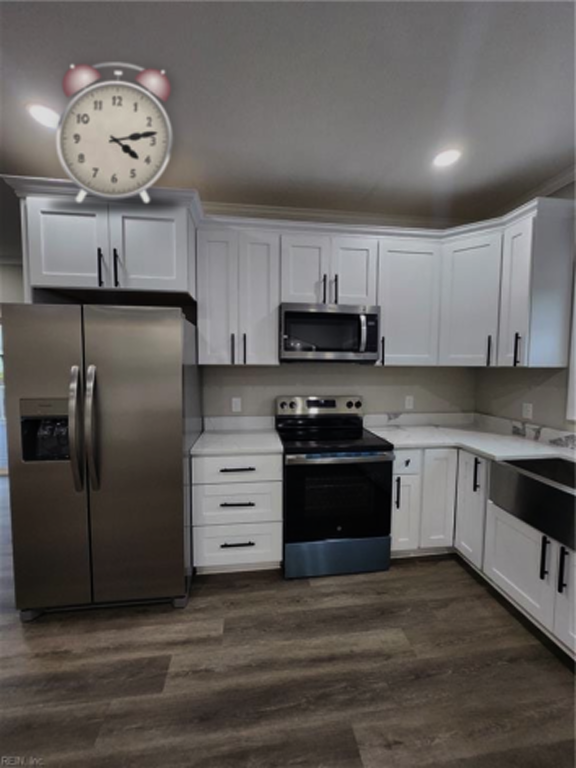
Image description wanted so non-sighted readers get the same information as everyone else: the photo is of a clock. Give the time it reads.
4:13
